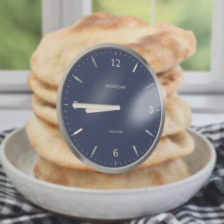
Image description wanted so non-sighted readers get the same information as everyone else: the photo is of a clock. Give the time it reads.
8:45
